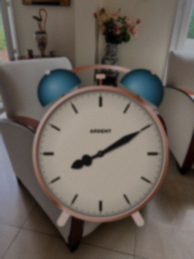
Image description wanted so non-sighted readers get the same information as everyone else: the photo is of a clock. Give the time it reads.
8:10
